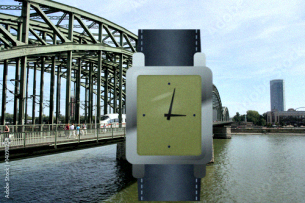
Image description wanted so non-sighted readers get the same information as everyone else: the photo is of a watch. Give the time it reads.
3:02
